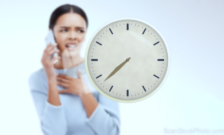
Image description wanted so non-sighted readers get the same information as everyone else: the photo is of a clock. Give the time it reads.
7:38
